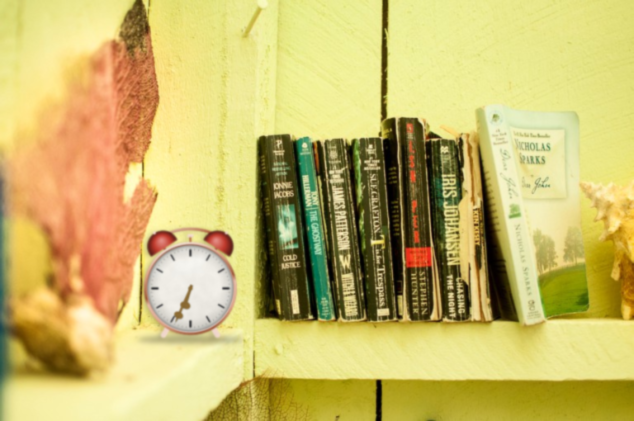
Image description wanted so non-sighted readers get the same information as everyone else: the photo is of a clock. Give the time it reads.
6:34
